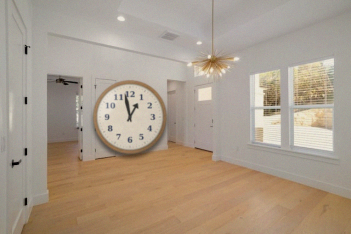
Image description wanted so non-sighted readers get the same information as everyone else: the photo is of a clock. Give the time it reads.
12:58
